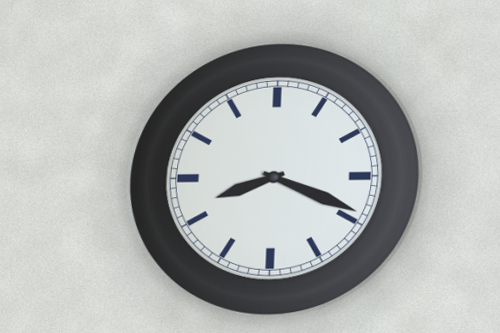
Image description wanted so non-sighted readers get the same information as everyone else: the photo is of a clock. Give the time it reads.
8:19
